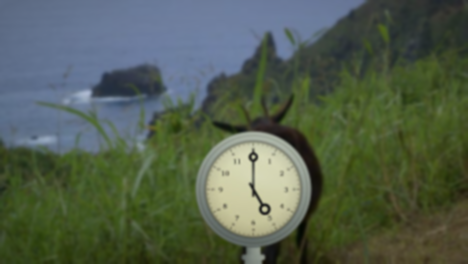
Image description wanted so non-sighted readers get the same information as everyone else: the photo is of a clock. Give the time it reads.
5:00
